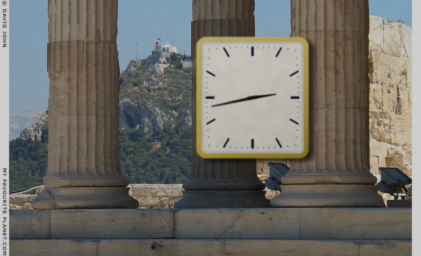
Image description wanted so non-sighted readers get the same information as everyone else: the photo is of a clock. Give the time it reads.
2:43
